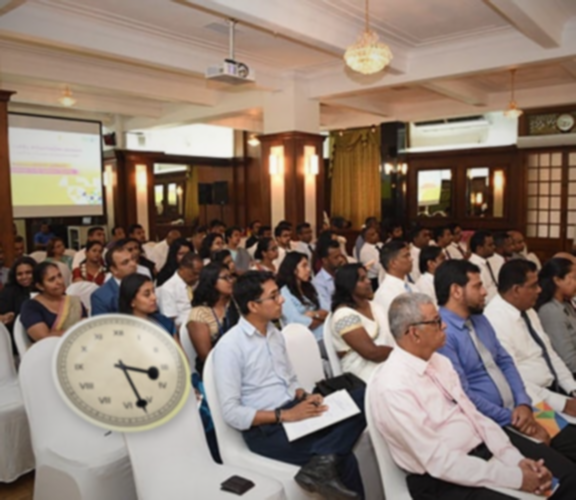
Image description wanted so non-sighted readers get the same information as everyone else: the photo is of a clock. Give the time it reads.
3:27
